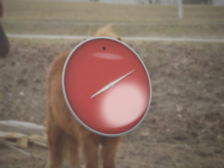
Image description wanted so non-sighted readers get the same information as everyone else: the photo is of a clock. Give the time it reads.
8:11
